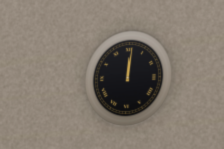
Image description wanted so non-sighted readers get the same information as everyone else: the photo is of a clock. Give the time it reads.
12:01
